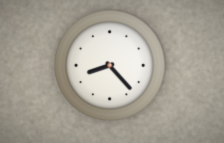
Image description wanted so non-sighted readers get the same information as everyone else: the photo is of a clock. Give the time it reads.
8:23
